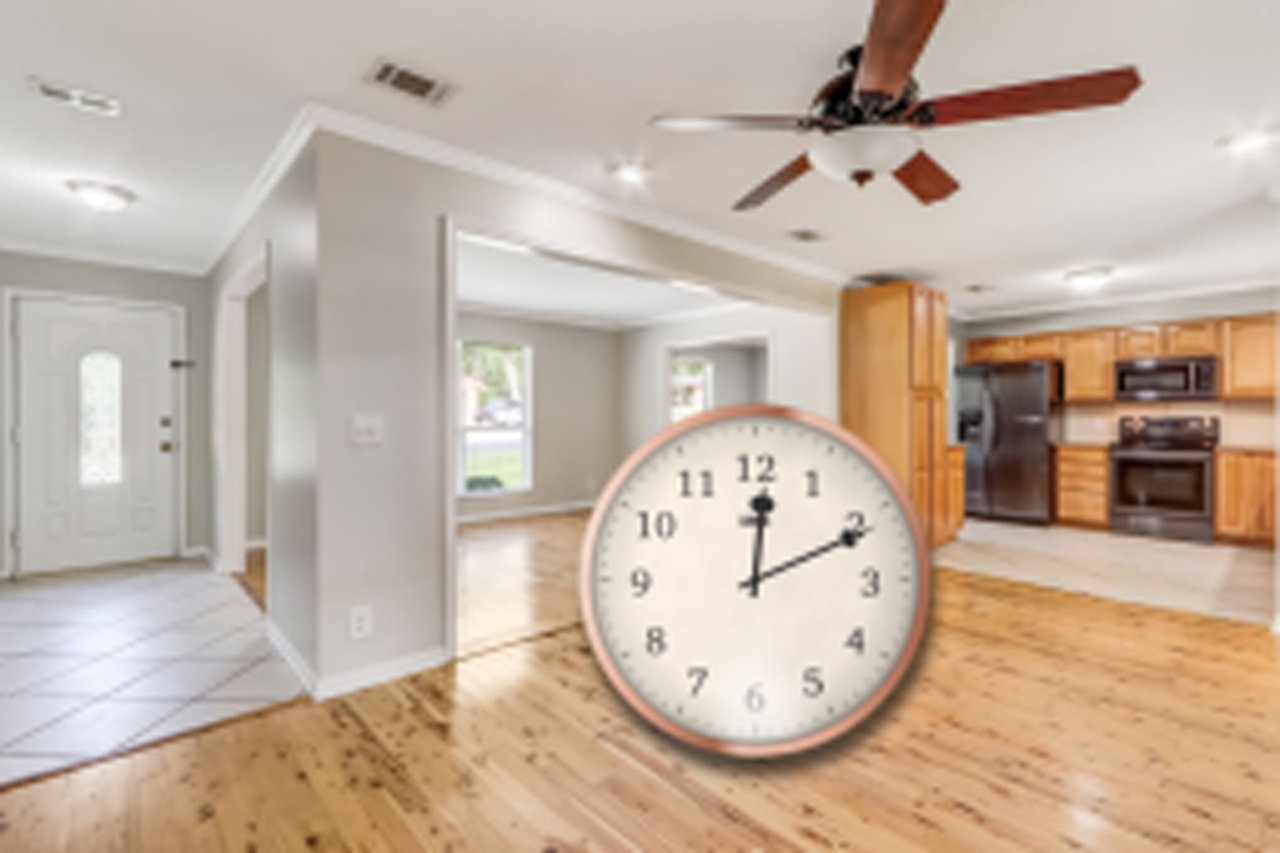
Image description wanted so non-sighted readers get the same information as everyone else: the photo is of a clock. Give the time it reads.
12:11
